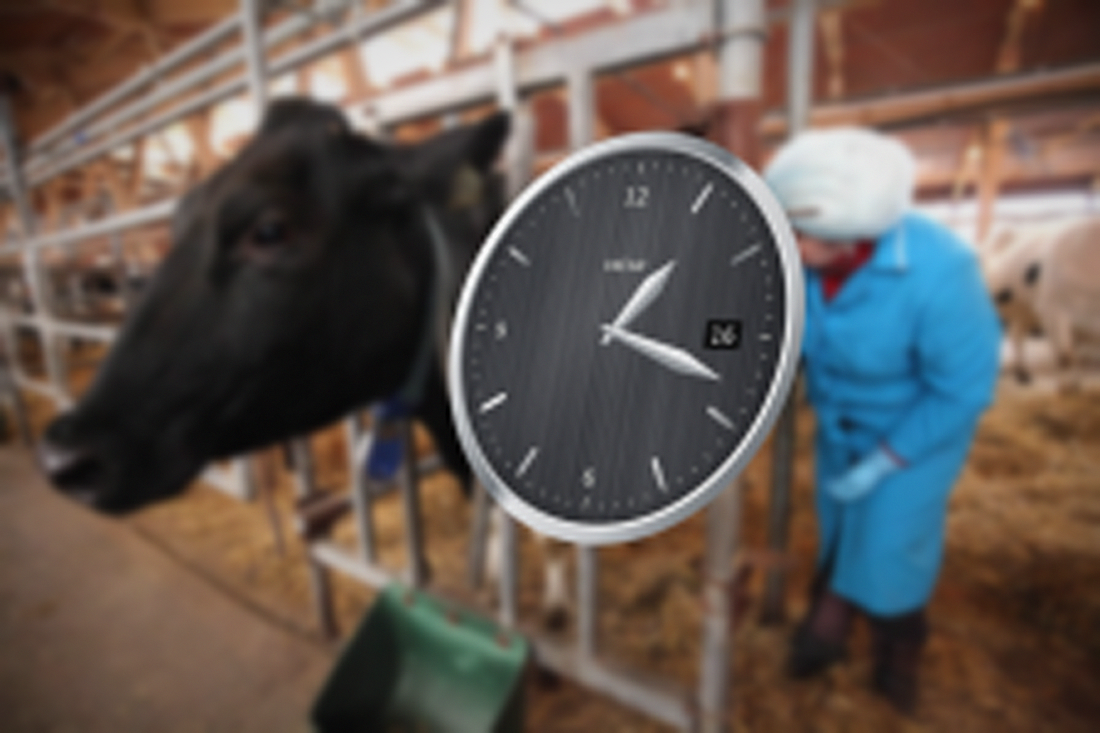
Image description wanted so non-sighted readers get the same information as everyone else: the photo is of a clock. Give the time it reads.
1:18
